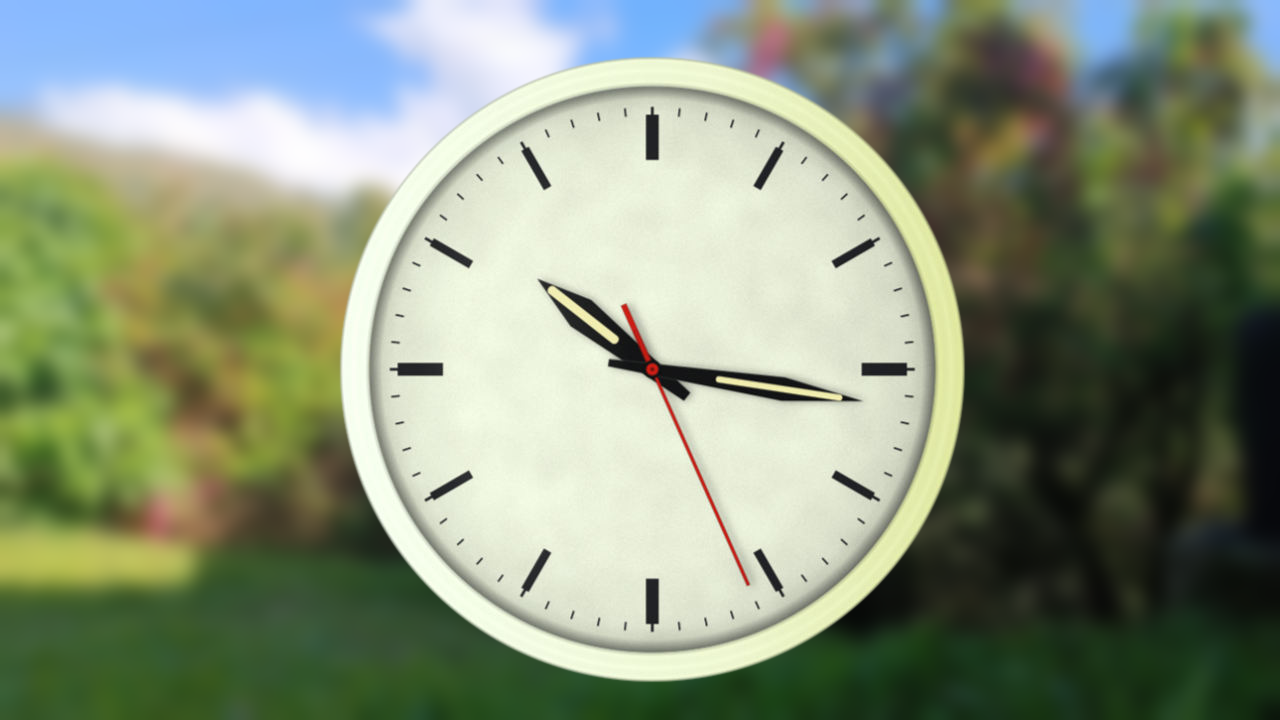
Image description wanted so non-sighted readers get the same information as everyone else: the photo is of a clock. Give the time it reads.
10:16:26
